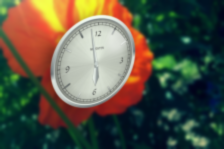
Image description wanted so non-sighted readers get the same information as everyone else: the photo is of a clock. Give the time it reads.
5:58
